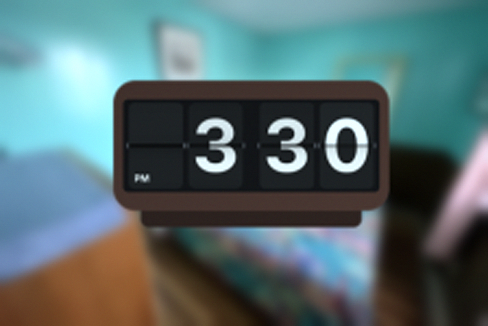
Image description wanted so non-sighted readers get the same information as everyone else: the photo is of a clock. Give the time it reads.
3:30
